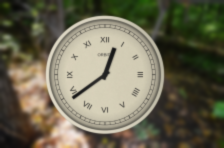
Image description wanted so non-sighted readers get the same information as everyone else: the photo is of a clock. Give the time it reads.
12:39
